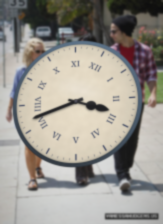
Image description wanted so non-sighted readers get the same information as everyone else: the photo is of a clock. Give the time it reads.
2:37
